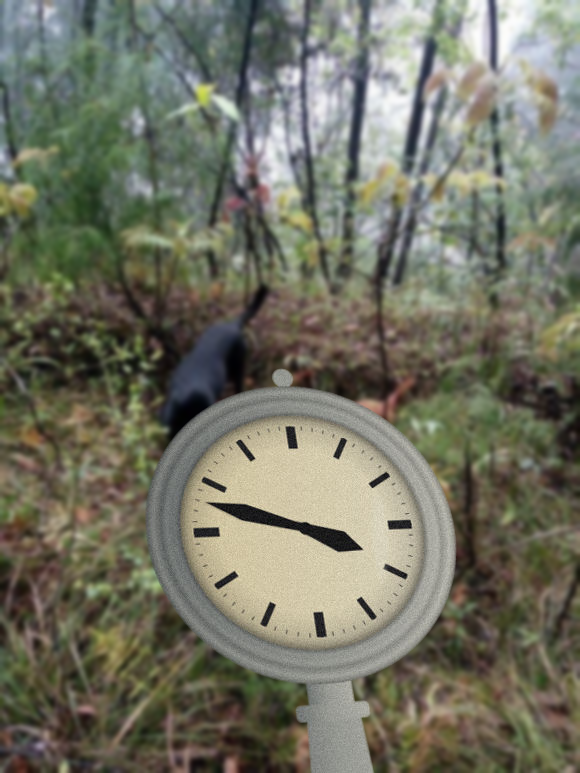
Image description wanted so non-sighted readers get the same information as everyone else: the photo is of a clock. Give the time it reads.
3:48
